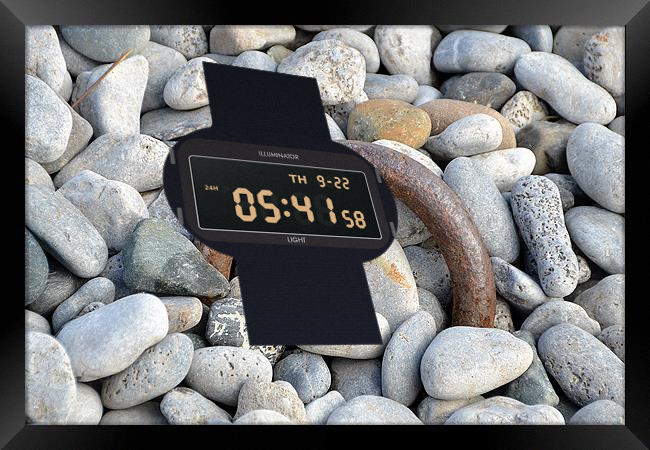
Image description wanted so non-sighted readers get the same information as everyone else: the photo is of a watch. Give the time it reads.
5:41:58
